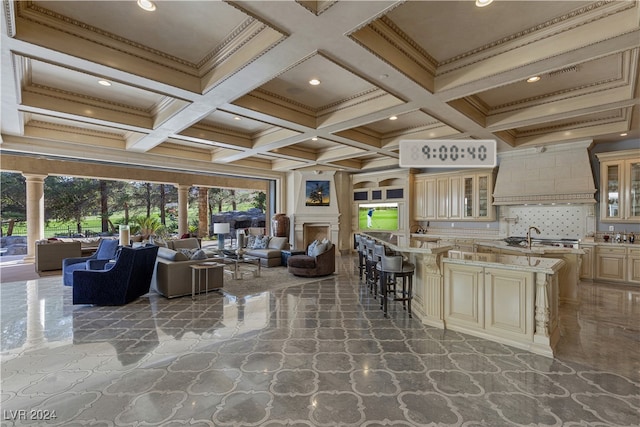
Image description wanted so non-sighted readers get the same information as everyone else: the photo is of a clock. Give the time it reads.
9:00:40
